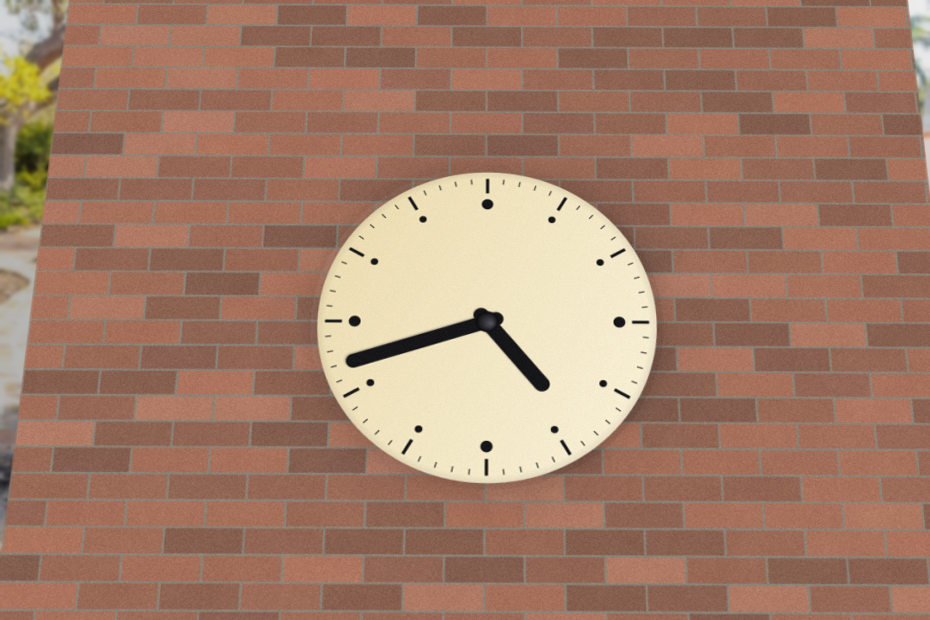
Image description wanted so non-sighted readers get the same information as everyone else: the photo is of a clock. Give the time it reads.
4:42
